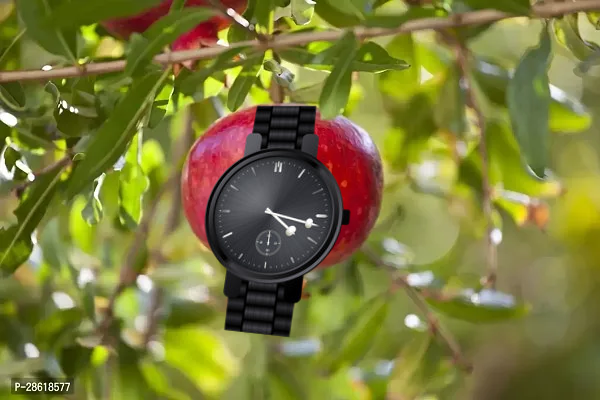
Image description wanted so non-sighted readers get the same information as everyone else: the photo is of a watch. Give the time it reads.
4:17
